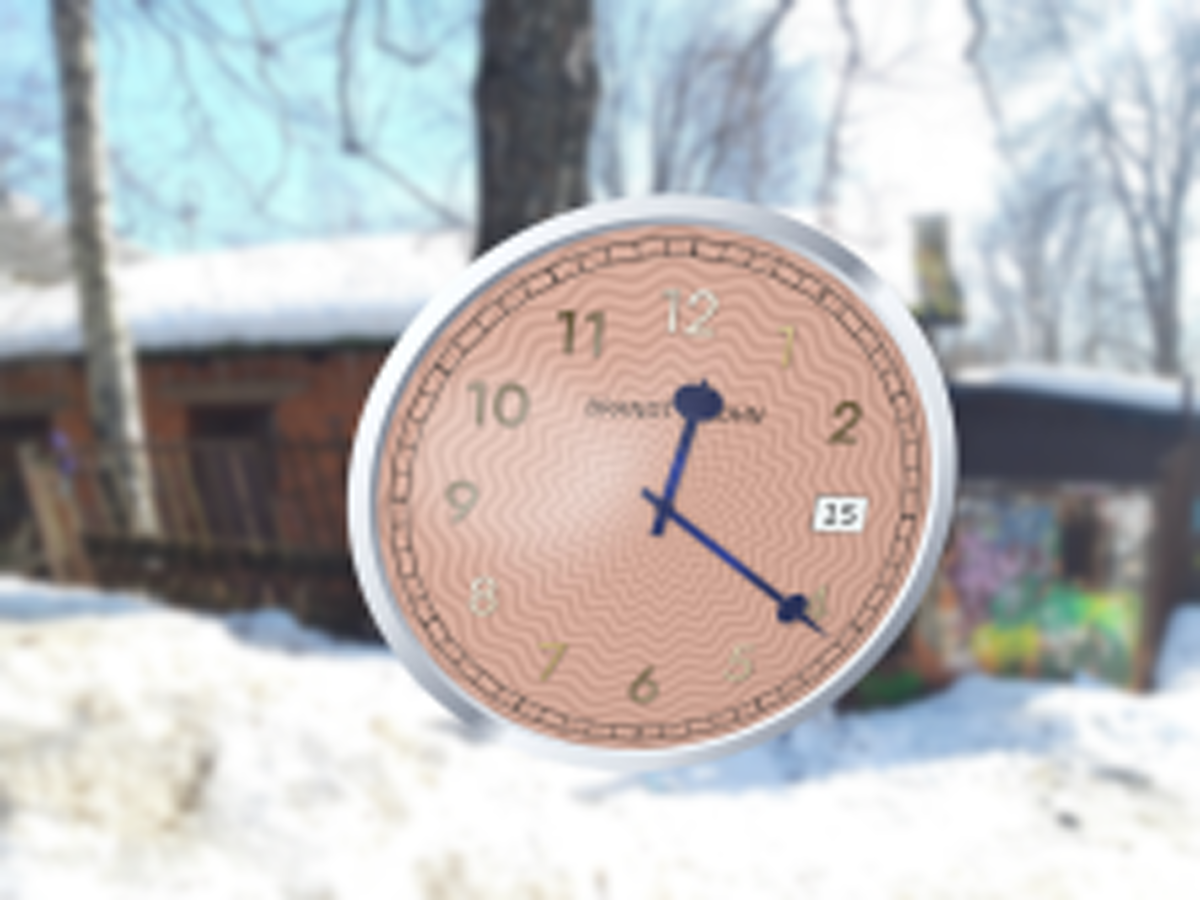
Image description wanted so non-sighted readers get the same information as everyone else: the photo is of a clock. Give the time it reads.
12:21
